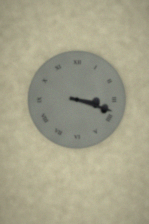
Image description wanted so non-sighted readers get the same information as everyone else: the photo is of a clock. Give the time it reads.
3:18
